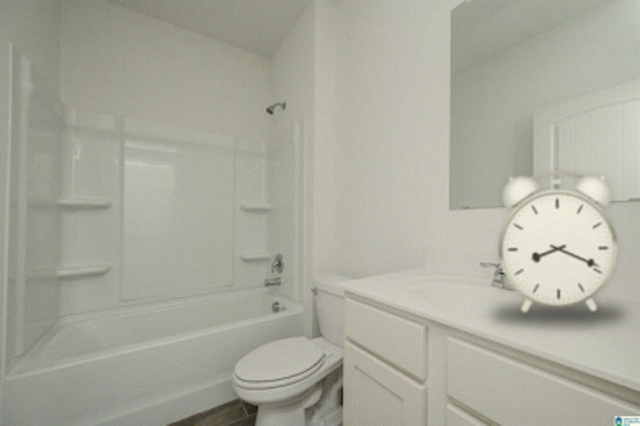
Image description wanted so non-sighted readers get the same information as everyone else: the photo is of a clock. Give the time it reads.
8:19
